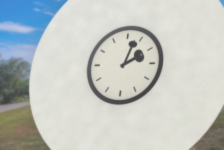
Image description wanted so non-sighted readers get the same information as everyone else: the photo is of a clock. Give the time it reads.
2:03
